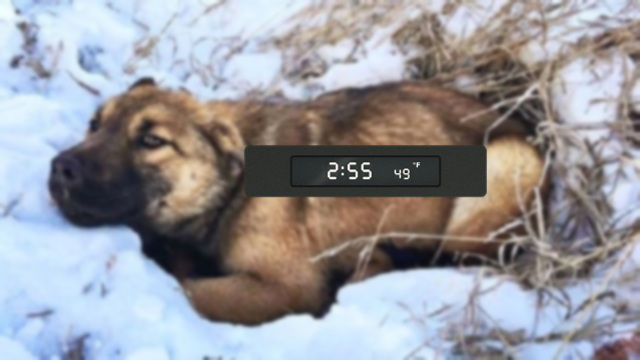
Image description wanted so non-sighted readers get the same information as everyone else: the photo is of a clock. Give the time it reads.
2:55
